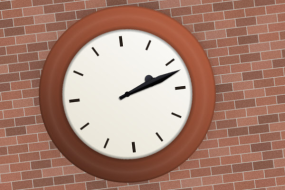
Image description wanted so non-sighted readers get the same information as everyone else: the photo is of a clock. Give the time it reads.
2:12
